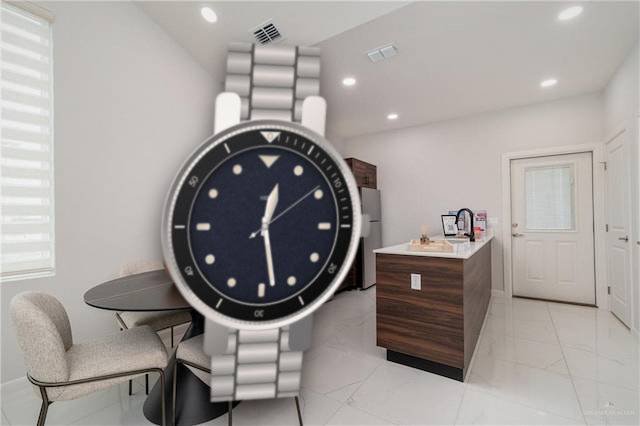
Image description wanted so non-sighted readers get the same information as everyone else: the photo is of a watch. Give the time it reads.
12:28:09
